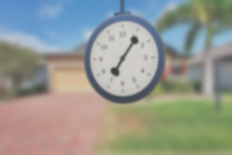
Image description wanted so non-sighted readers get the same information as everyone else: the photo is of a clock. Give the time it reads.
7:06
